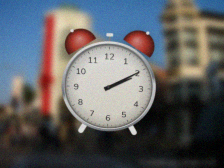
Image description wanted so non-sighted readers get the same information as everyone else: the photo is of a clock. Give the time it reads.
2:10
